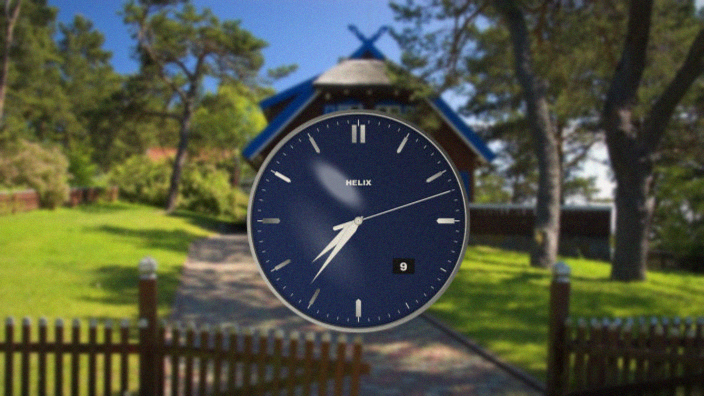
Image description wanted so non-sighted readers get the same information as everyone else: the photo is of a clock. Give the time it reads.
7:36:12
